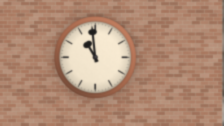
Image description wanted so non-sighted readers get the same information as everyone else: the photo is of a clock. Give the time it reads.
10:59
